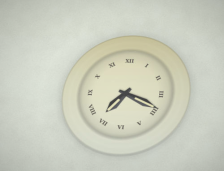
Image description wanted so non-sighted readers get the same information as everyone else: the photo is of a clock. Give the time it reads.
7:19
